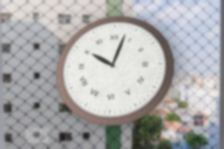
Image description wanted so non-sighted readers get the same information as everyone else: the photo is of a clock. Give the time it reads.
10:03
